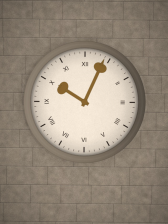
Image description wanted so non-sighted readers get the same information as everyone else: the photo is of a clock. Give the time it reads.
10:04
